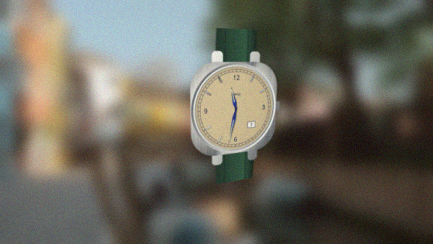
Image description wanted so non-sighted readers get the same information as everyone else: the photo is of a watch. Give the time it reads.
11:32
